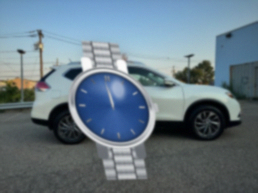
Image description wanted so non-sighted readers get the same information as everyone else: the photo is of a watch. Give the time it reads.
11:59
